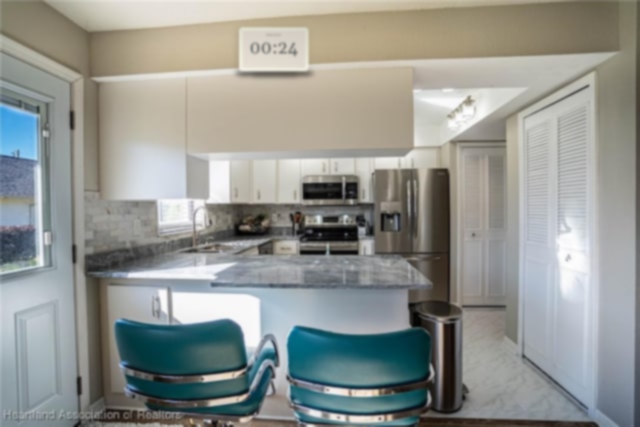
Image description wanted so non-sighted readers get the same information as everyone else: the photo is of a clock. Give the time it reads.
0:24
